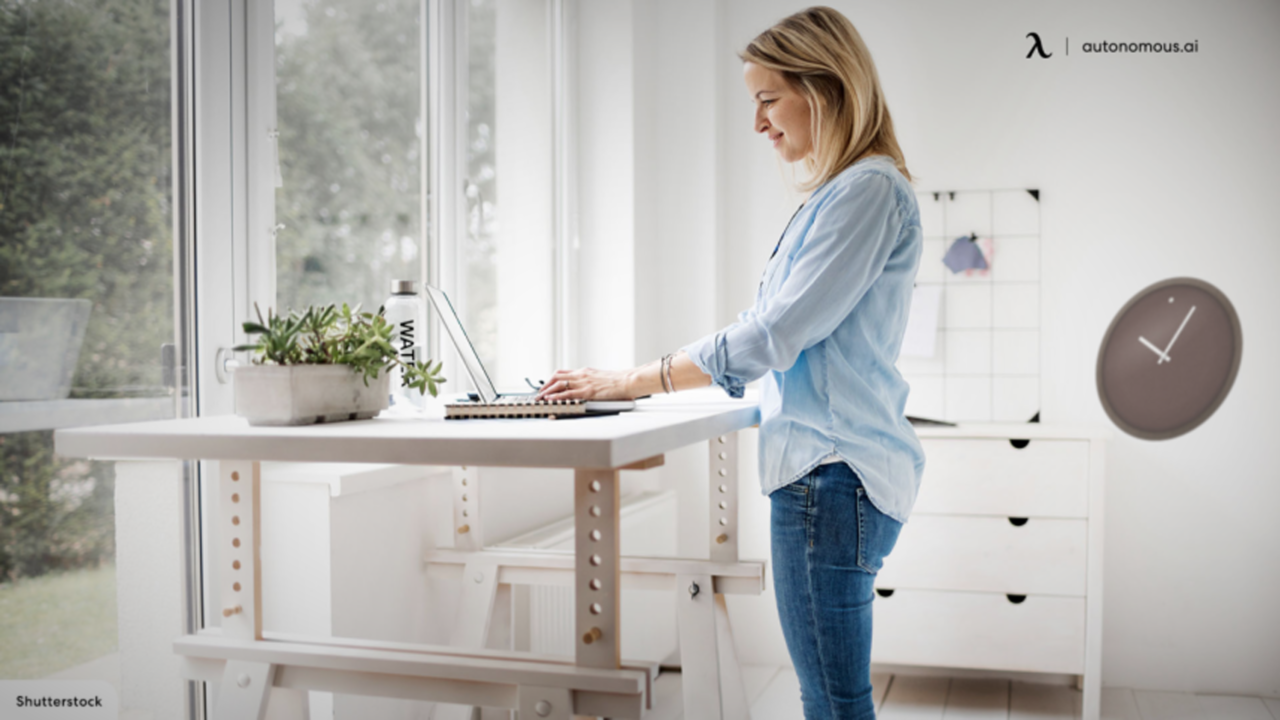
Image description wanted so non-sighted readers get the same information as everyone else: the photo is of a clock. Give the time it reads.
10:05
